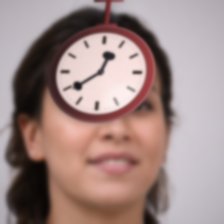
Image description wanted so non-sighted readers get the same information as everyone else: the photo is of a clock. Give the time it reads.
12:39
